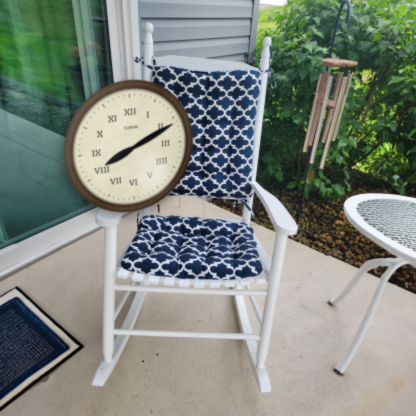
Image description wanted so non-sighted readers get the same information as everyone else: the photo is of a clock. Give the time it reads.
8:11
